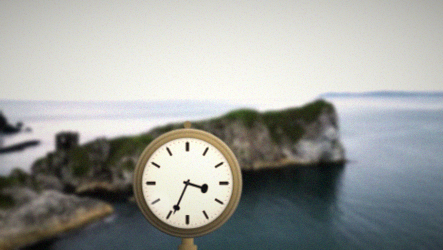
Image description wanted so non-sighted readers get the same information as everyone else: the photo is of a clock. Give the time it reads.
3:34
